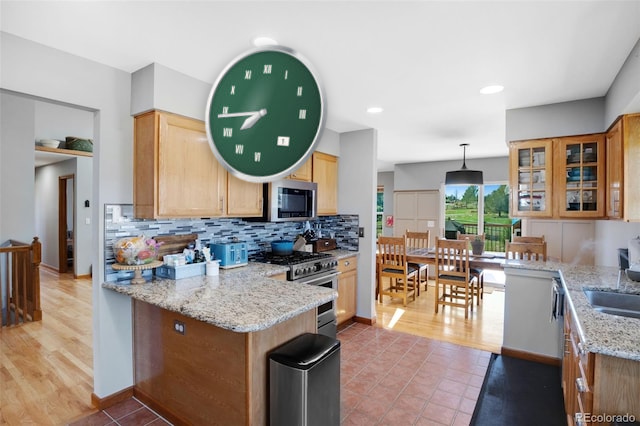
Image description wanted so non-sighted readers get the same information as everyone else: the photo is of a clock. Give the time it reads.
7:44
